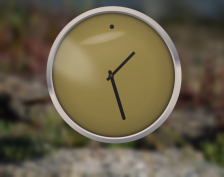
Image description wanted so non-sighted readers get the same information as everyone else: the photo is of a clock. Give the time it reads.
1:27
